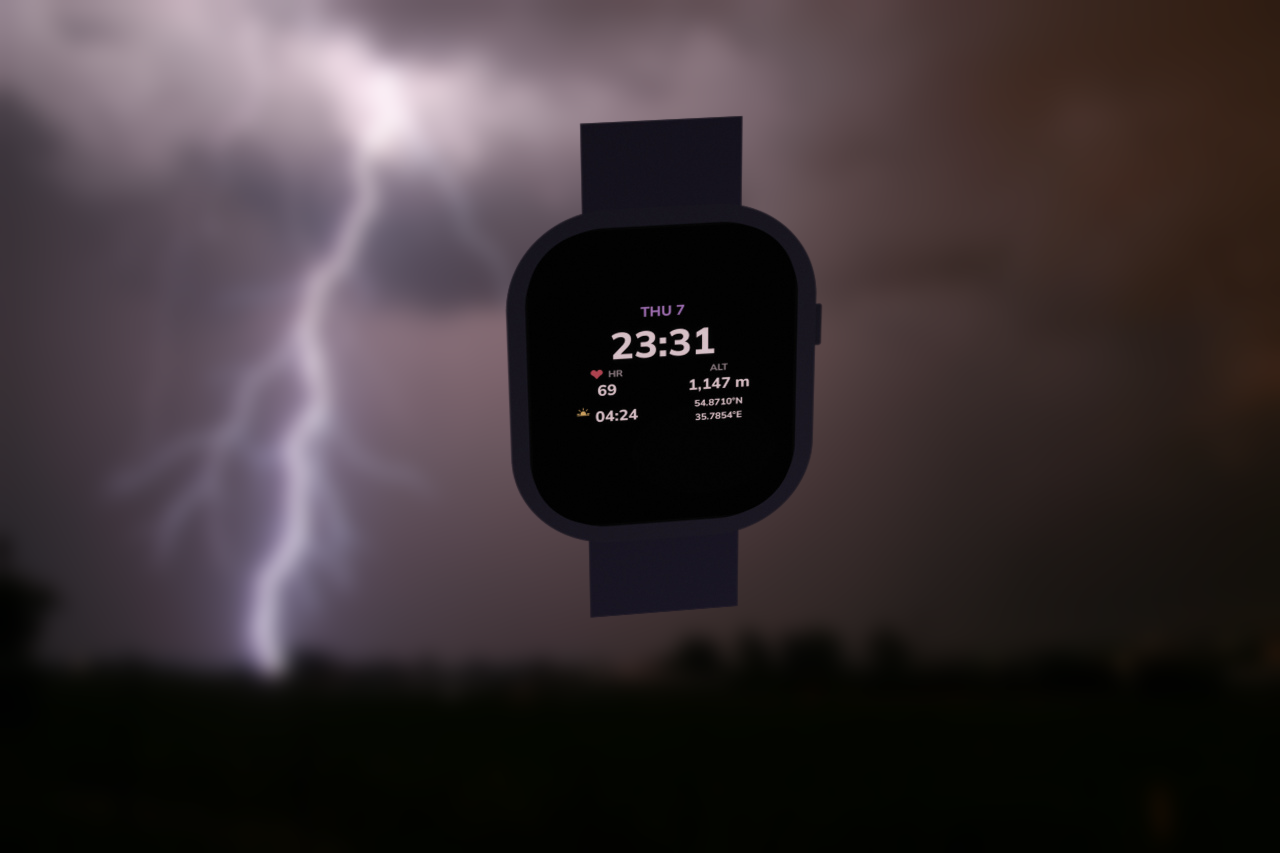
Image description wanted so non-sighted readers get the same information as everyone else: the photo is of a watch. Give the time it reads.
23:31
